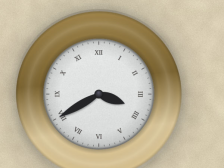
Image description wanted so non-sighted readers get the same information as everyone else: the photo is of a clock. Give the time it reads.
3:40
